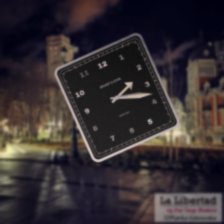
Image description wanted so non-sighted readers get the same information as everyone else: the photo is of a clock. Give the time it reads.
2:18
